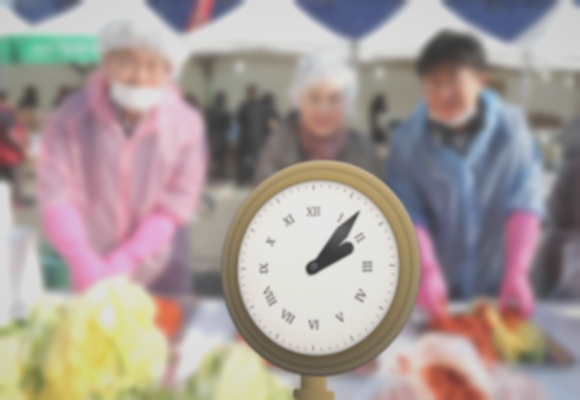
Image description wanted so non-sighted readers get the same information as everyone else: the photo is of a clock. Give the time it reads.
2:07
